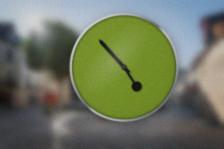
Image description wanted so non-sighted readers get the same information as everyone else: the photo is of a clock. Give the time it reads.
4:53
